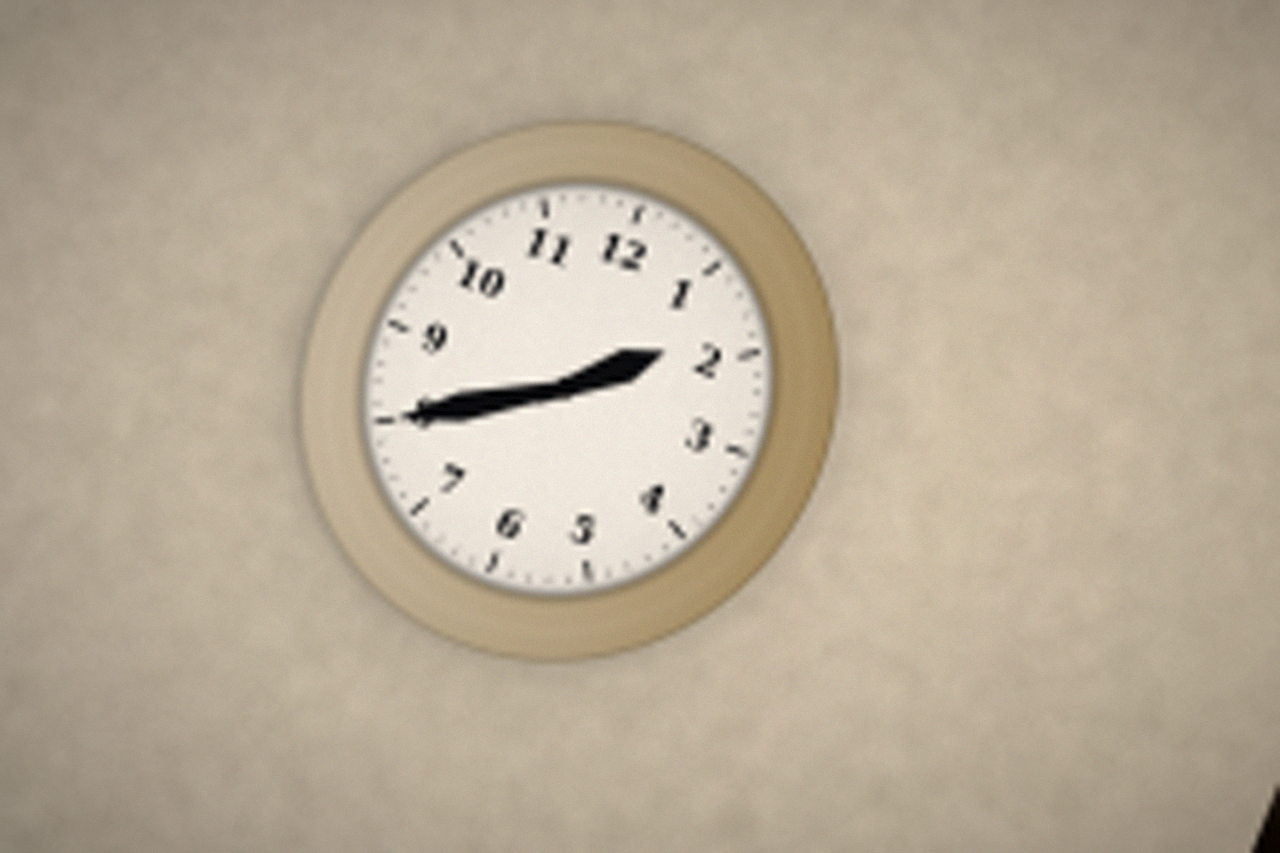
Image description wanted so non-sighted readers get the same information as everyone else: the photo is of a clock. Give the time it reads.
1:40
